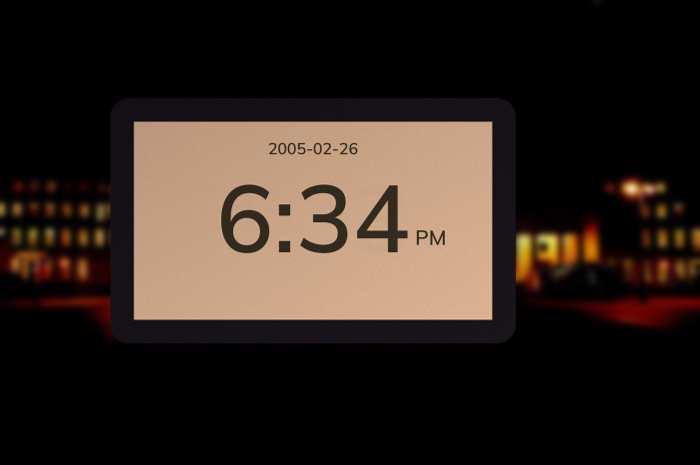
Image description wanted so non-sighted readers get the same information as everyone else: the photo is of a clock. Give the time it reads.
6:34
